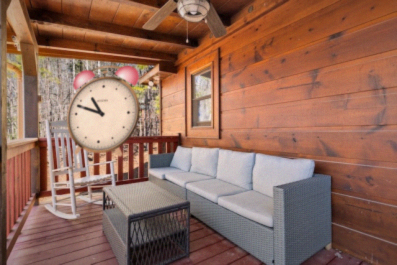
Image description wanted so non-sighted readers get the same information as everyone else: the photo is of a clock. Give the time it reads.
10:48
